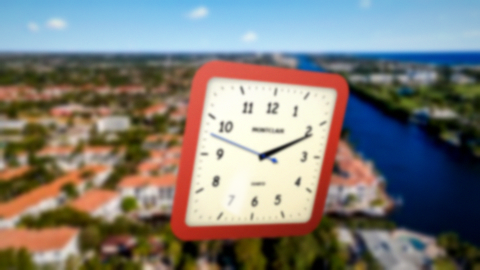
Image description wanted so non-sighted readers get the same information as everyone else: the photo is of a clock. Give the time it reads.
2:10:48
